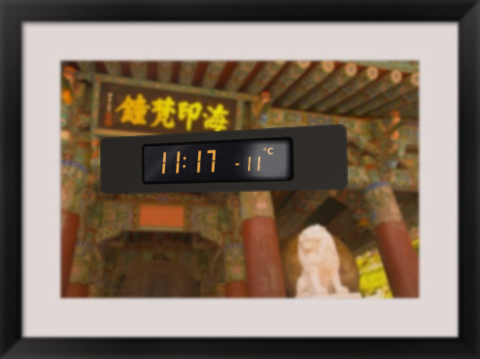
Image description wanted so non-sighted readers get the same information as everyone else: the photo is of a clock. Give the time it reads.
11:17
